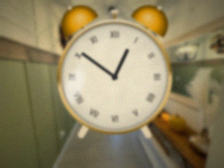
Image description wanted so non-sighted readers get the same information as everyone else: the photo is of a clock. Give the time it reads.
12:51
